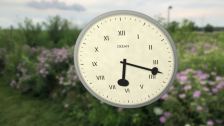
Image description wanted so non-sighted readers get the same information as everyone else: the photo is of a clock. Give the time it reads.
6:18
